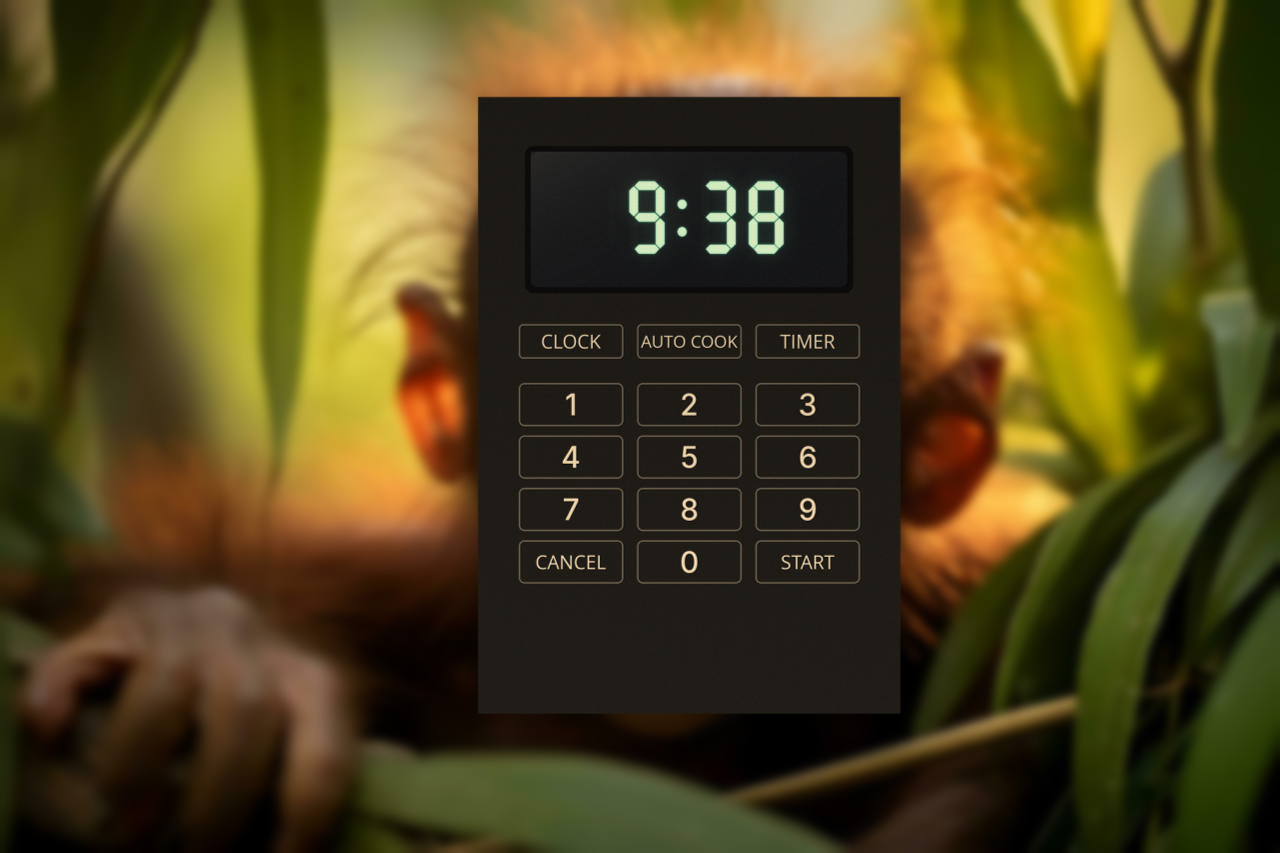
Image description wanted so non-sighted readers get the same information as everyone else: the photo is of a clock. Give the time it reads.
9:38
